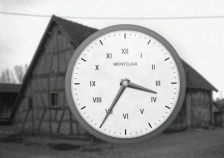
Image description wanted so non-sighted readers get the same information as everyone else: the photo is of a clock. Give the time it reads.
3:35
